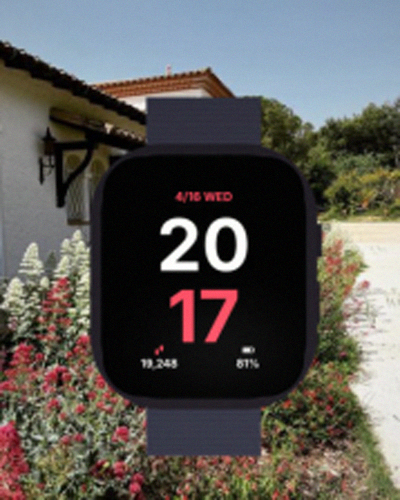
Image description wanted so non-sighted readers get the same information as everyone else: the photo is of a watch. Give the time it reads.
20:17
